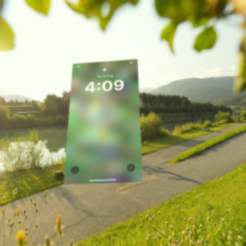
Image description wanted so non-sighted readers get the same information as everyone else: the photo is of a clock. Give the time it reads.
4:09
